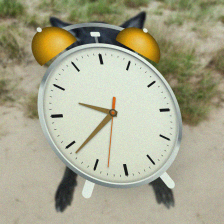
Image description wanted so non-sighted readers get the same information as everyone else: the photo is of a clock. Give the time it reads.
9:38:33
